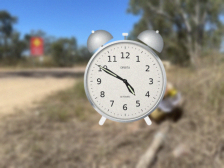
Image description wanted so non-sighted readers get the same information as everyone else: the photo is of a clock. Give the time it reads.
4:50
